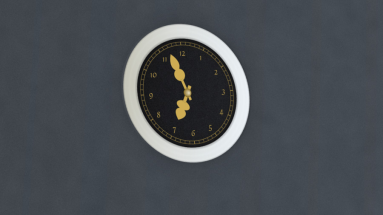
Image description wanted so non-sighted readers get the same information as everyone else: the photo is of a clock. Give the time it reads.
6:57
